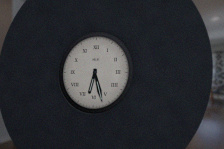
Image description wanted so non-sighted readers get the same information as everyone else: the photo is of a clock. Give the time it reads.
6:27
